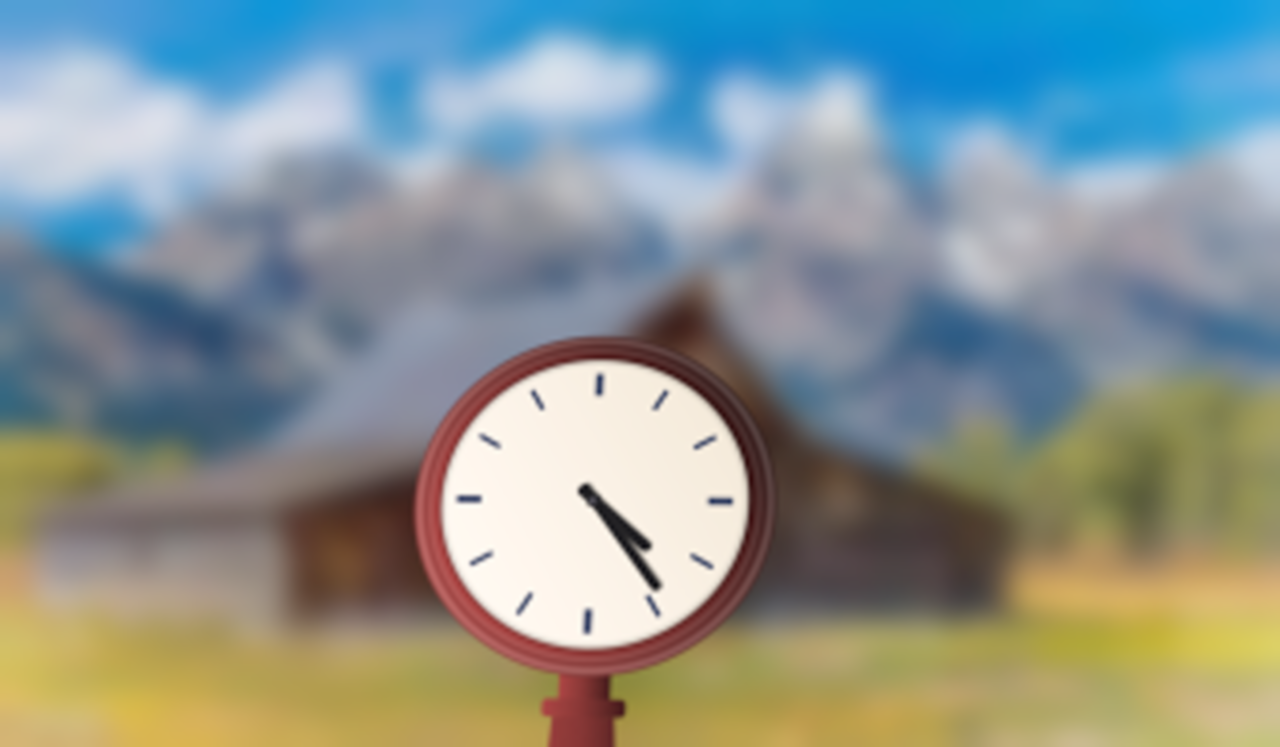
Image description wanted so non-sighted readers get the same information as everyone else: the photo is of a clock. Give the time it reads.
4:24
